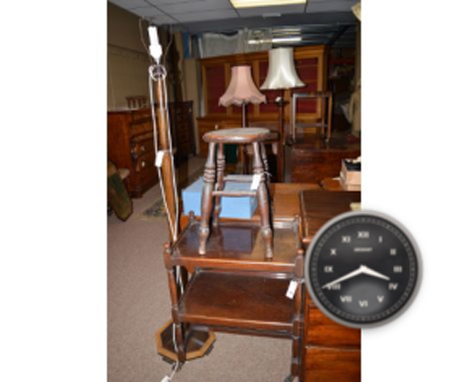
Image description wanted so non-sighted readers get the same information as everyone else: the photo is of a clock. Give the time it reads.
3:41
